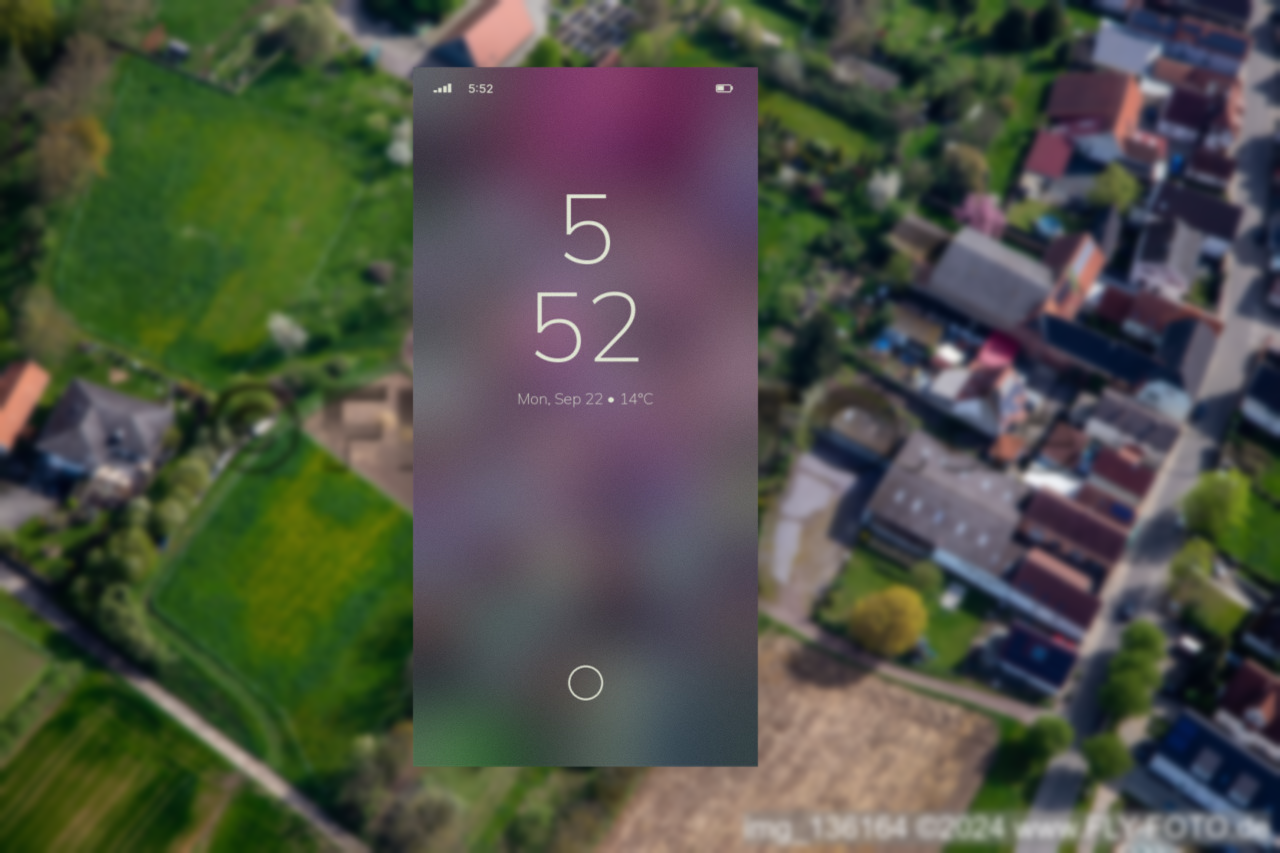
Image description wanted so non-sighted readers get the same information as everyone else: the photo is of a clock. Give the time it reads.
5:52
